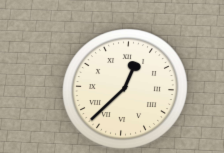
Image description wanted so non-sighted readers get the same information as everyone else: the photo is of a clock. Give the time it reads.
12:37
